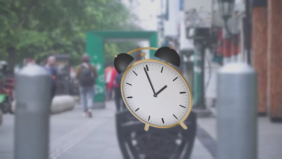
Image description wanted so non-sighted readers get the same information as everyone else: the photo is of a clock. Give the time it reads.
1:59
